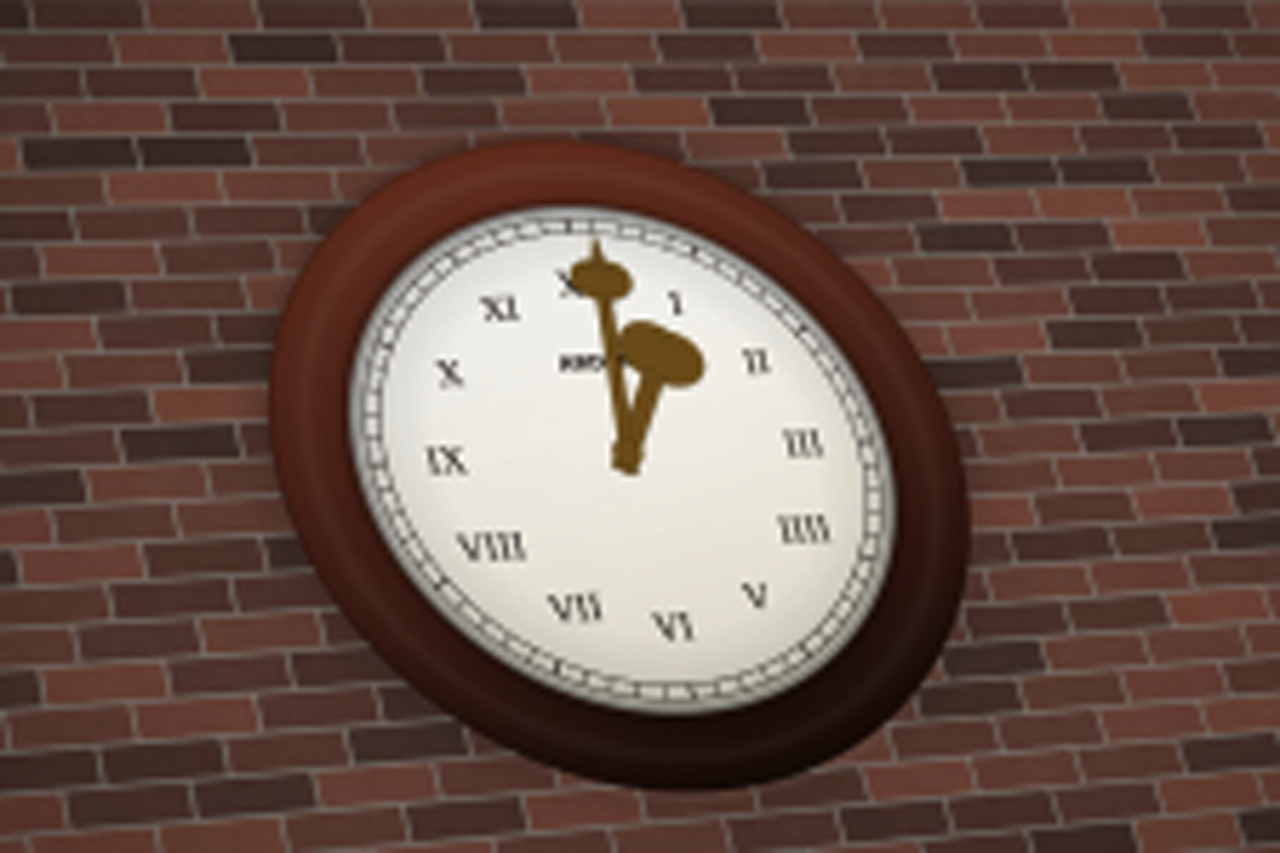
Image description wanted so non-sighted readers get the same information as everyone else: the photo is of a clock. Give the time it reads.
1:01
